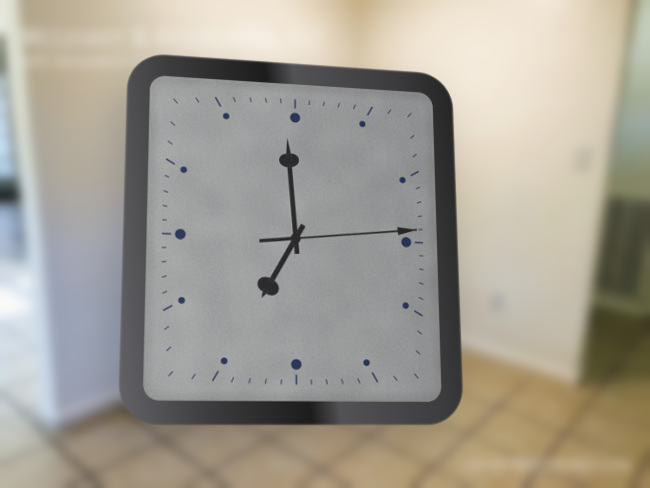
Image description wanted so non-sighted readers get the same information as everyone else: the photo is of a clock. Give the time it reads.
6:59:14
